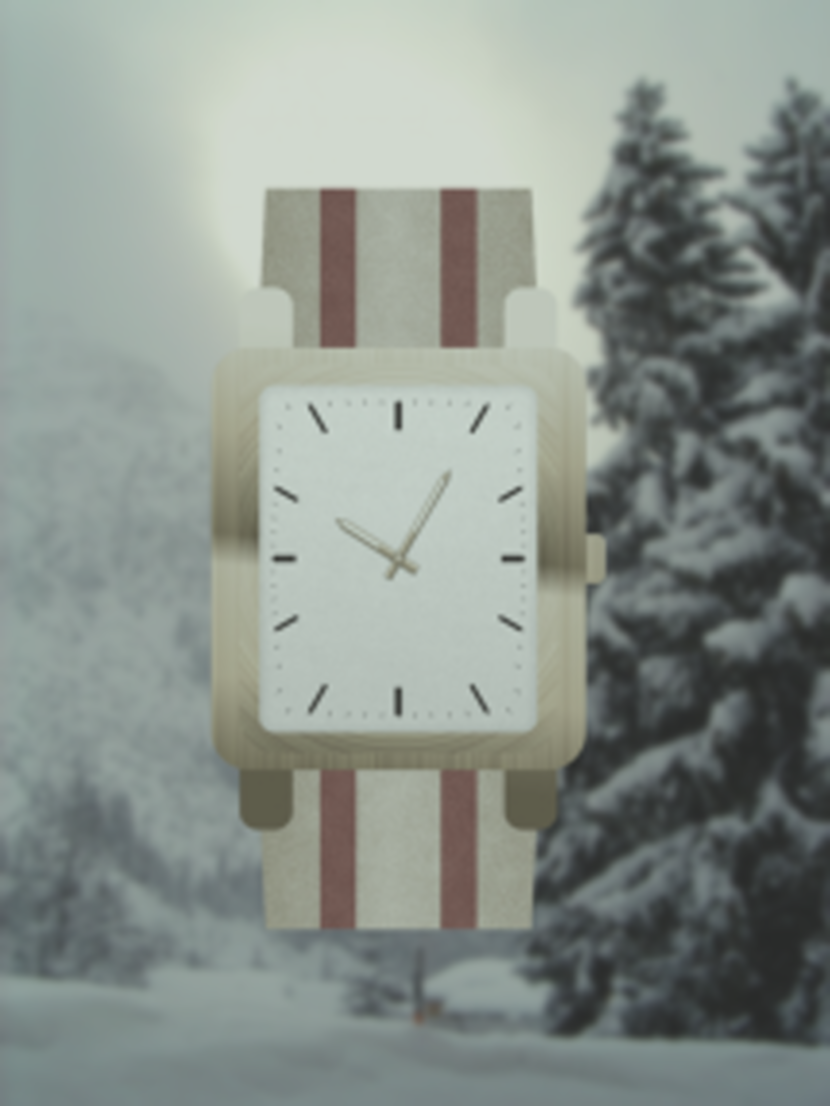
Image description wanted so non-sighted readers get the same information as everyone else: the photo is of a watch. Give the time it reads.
10:05
